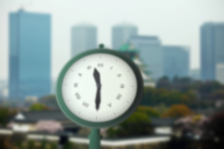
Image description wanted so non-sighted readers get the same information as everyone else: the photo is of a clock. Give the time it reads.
11:30
